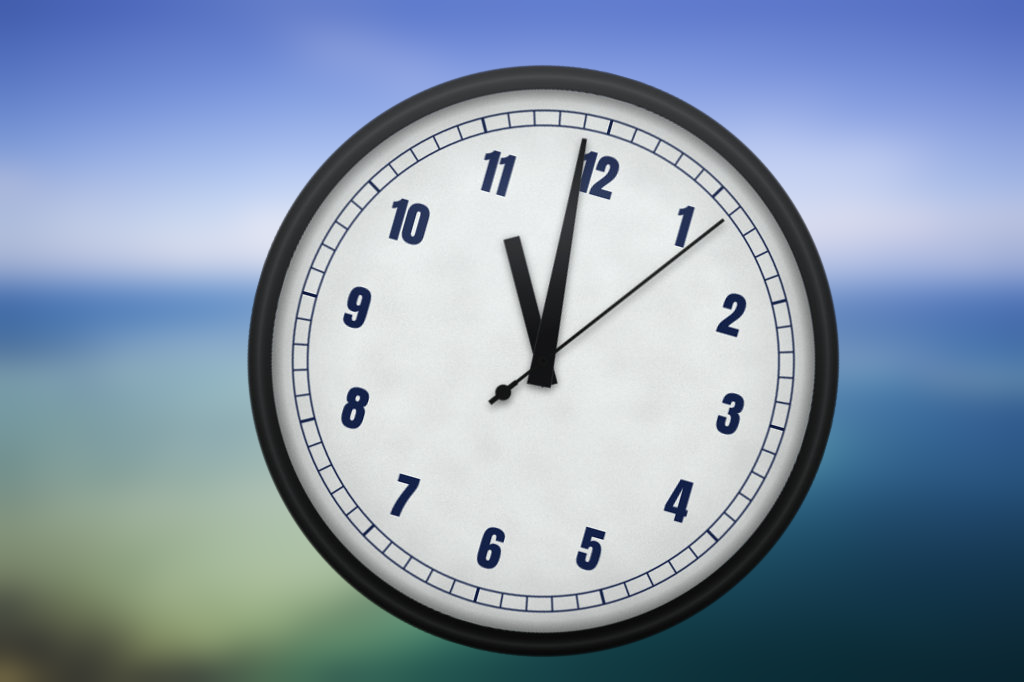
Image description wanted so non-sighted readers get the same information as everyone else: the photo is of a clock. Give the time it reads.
10:59:06
